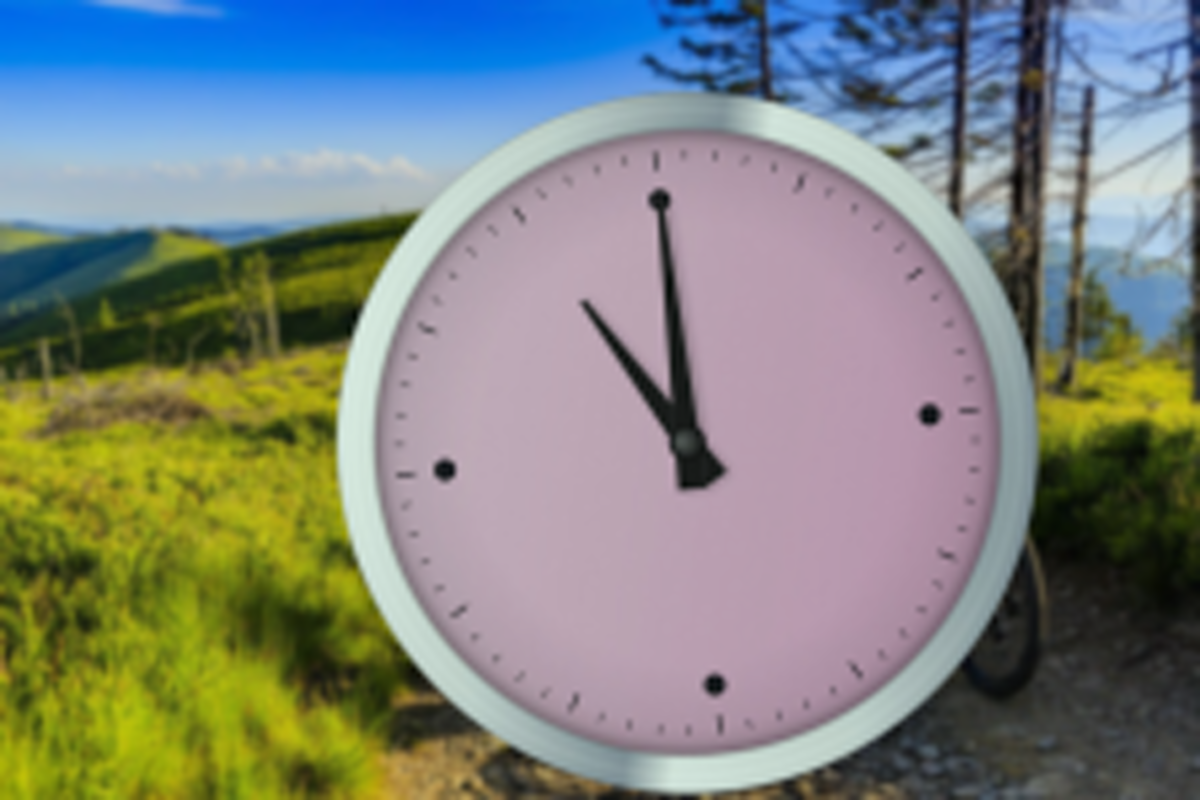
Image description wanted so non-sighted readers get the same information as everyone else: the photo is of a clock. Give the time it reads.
11:00
